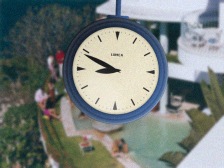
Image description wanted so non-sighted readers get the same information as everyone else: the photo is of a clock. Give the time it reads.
8:49
